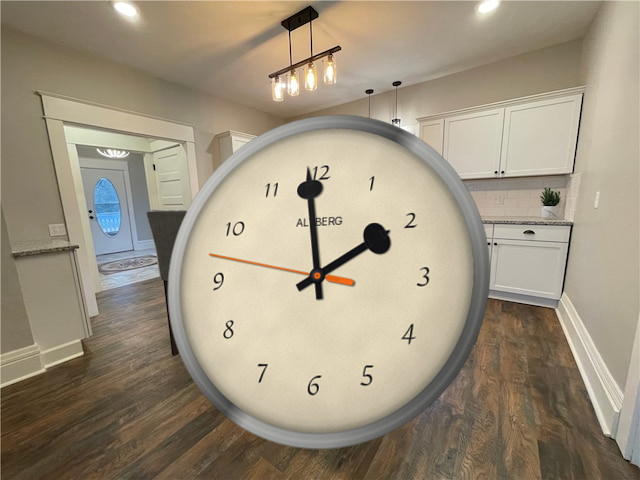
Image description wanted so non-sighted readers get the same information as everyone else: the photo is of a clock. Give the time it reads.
1:58:47
